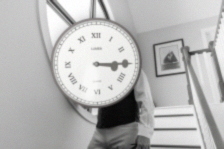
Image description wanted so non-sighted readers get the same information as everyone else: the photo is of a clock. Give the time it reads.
3:15
